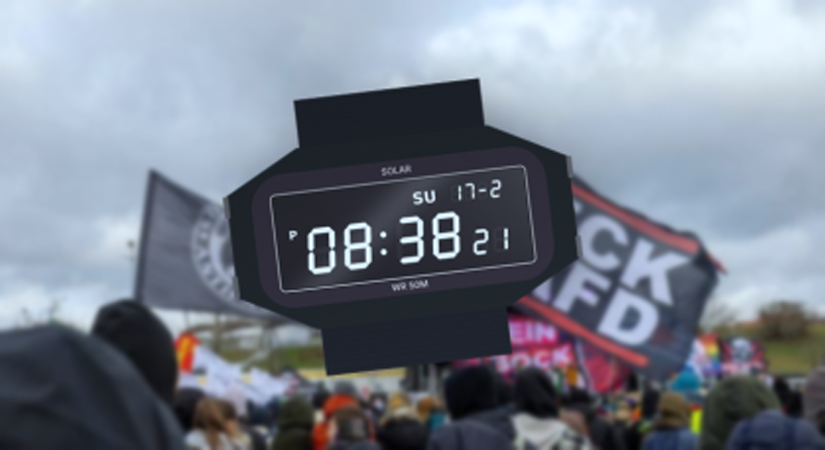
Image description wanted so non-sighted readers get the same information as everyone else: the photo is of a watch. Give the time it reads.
8:38:21
